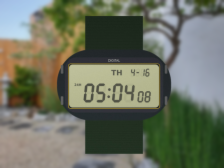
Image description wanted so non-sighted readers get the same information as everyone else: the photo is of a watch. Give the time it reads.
5:04:08
